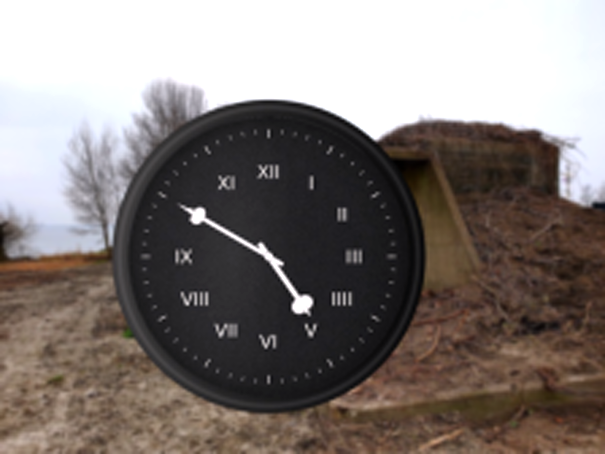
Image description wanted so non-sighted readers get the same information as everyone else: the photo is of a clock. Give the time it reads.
4:50
